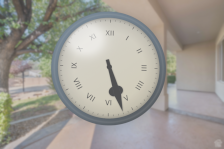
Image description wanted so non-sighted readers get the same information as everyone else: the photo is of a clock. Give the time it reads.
5:27
